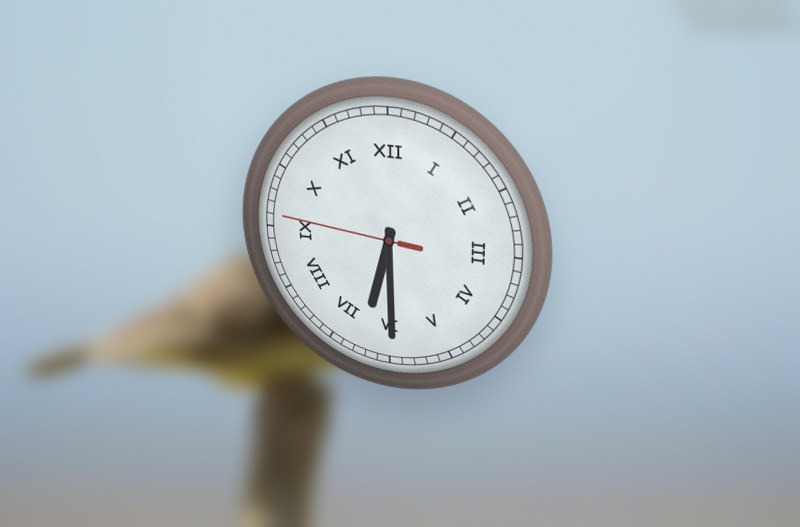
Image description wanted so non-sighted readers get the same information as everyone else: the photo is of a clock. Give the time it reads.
6:29:46
